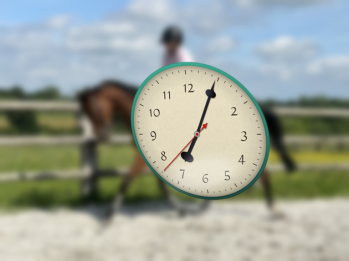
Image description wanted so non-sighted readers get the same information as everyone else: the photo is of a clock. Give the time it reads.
7:04:38
